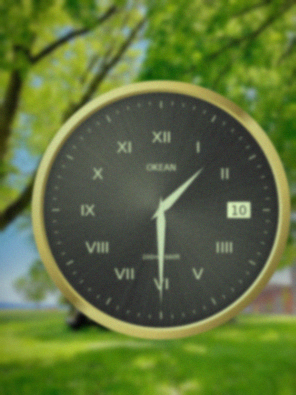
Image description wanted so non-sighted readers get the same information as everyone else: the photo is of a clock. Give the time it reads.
1:30
